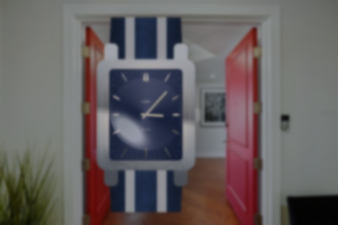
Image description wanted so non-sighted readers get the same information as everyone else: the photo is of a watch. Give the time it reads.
3:07
